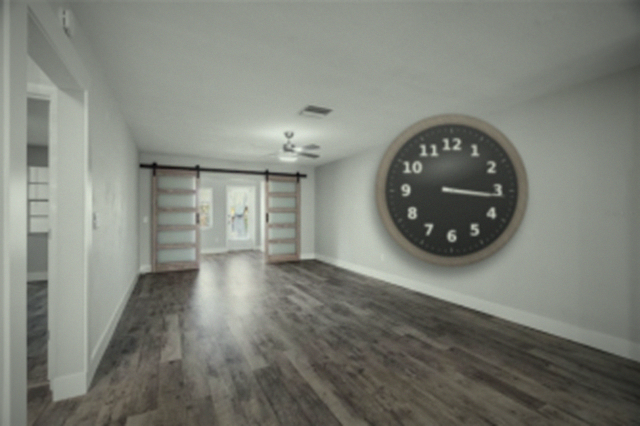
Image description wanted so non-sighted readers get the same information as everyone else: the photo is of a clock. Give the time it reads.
3:16
